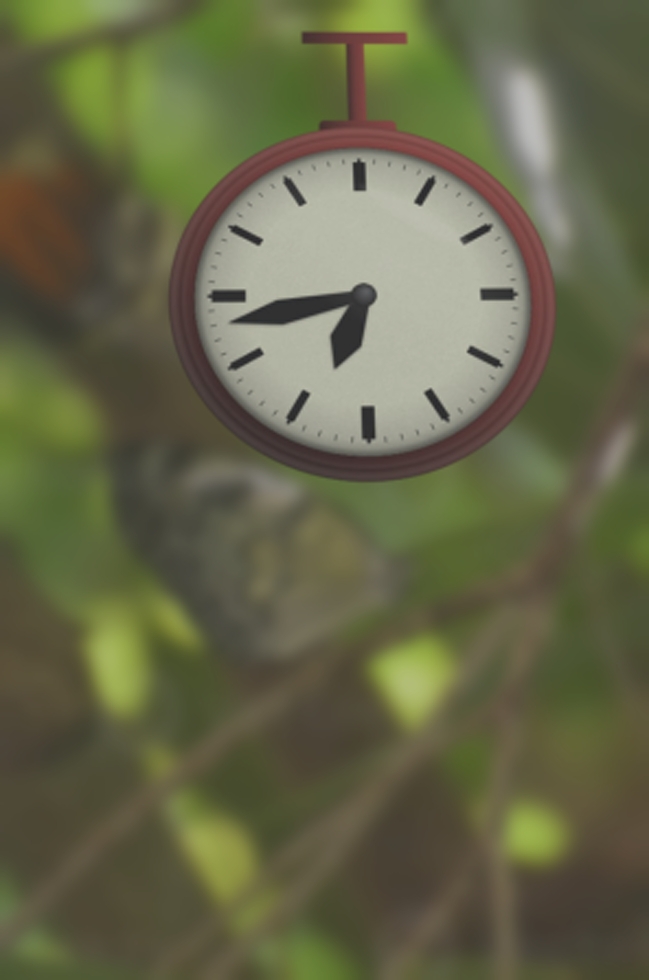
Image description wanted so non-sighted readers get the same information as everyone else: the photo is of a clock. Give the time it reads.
6:43
